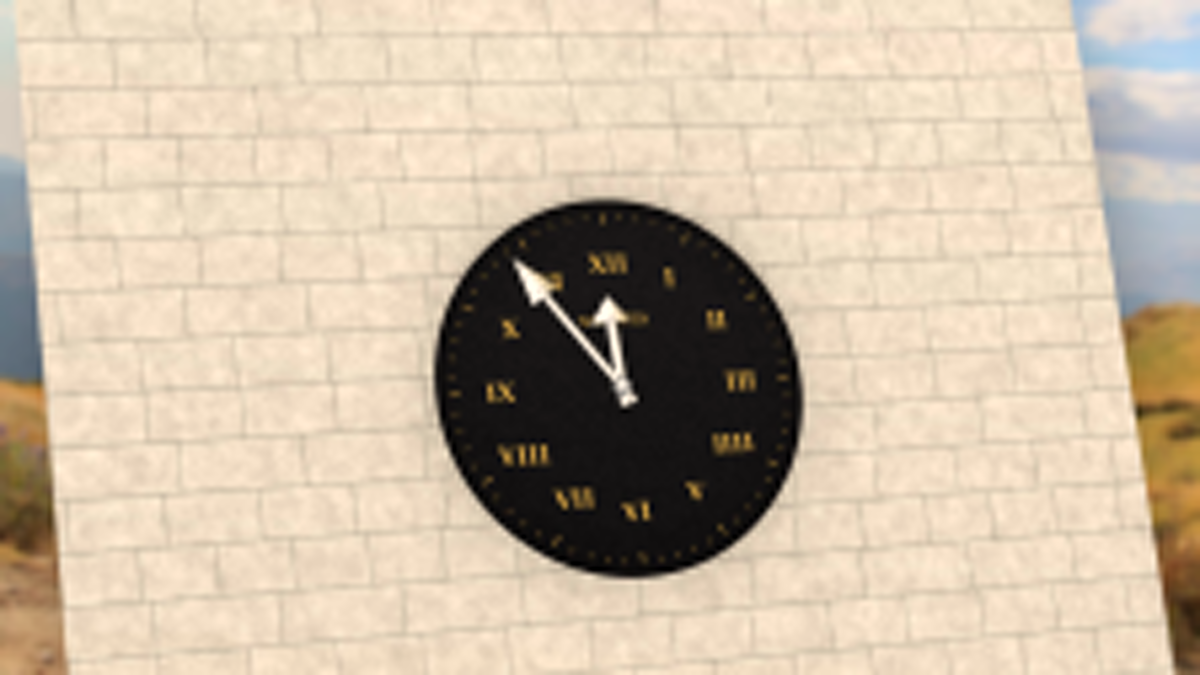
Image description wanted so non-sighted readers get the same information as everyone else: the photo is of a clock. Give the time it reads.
11:54
